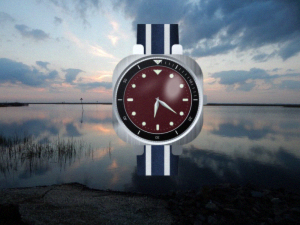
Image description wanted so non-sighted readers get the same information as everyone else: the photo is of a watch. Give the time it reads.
6:21
